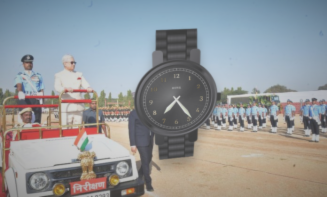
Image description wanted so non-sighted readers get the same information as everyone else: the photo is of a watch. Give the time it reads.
7:24
